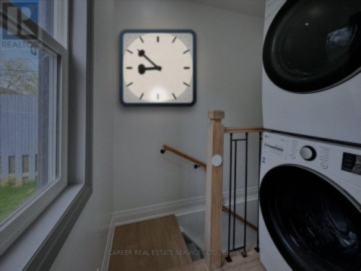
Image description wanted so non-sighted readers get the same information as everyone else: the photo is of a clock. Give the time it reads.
8:52
